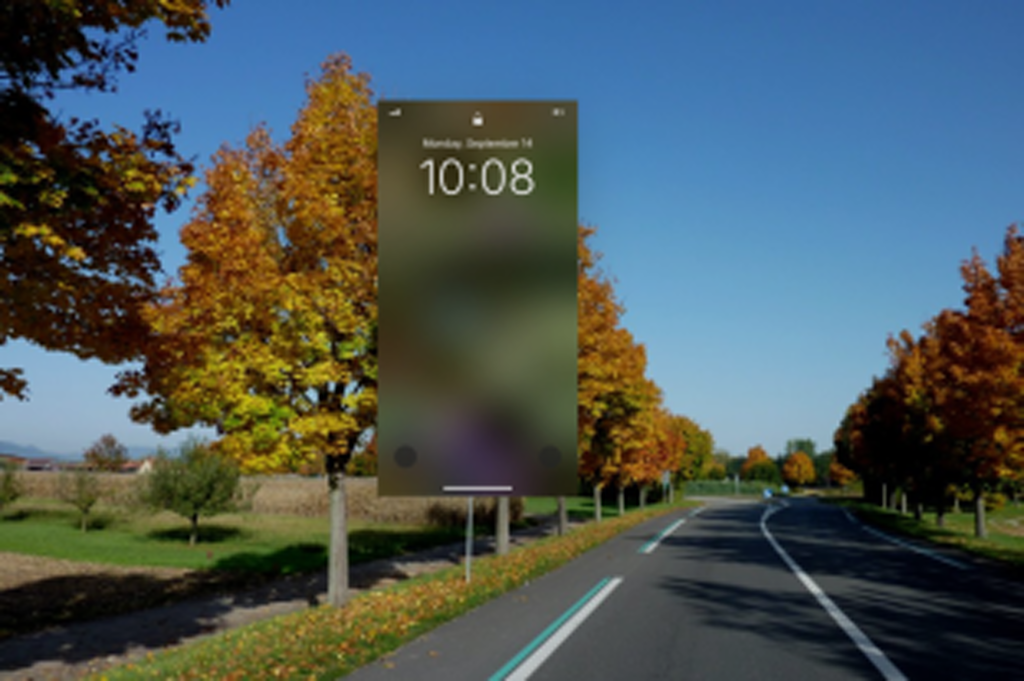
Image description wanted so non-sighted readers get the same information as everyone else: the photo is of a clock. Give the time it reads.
10:08
